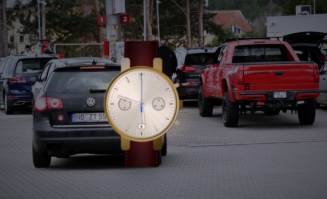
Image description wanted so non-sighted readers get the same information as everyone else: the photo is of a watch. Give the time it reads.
5:48
